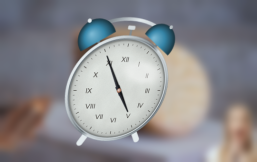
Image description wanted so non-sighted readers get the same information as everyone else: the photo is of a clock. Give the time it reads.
4:55
